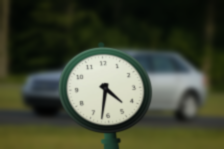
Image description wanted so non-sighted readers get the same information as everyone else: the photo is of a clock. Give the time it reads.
4:32
